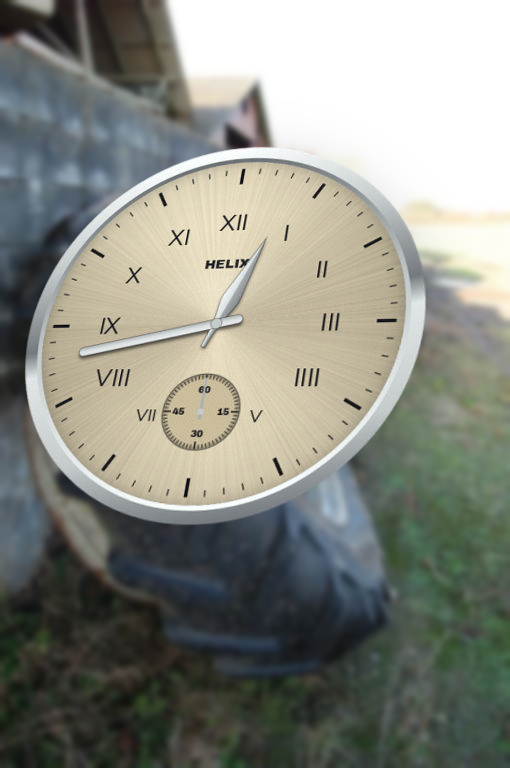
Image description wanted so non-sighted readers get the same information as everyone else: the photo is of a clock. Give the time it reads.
12:43:00
